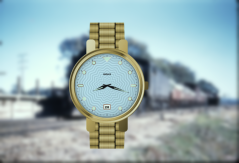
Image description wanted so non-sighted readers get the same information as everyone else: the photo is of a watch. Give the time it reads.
8:18
